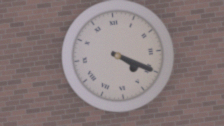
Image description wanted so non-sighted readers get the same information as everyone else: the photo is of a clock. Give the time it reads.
4:20
